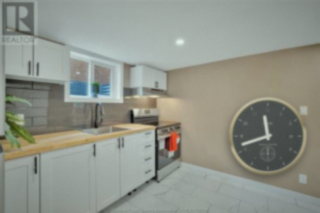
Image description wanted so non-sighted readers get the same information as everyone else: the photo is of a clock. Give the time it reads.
11:42
